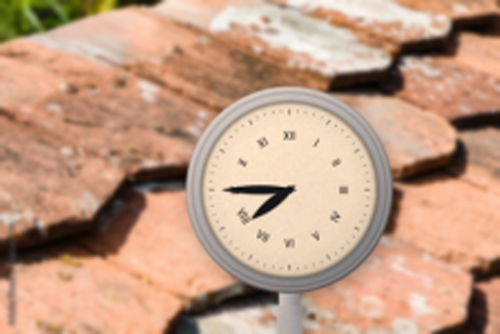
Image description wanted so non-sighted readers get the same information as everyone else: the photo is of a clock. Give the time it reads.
7:45
